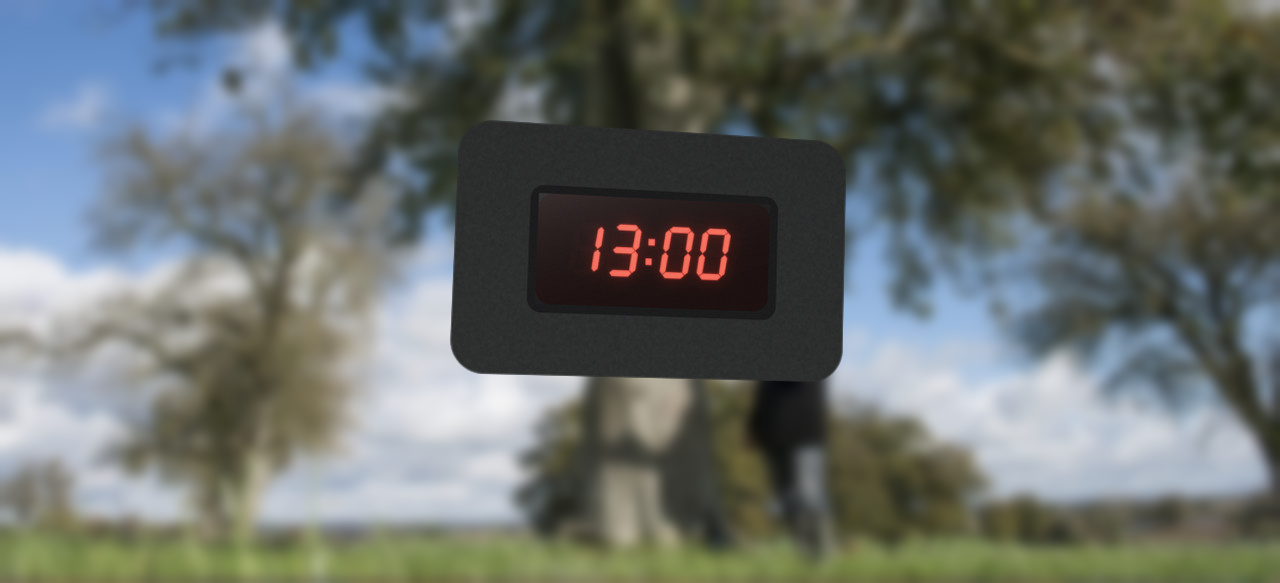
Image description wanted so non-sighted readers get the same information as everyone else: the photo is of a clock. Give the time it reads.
13:00
